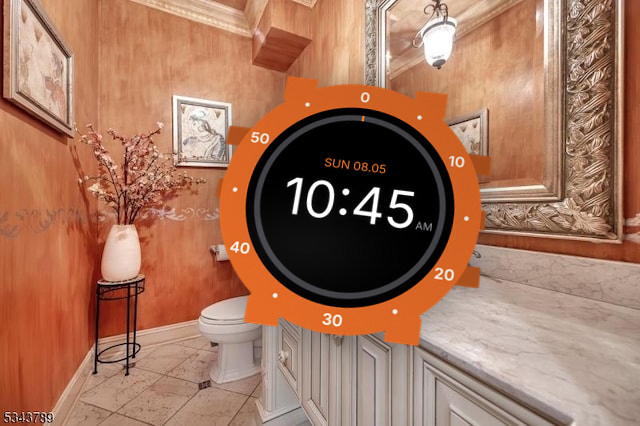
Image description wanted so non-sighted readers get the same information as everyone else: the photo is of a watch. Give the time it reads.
10:45
